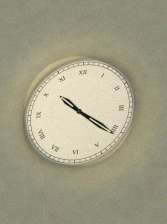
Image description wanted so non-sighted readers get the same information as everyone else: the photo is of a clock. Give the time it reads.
10:21
